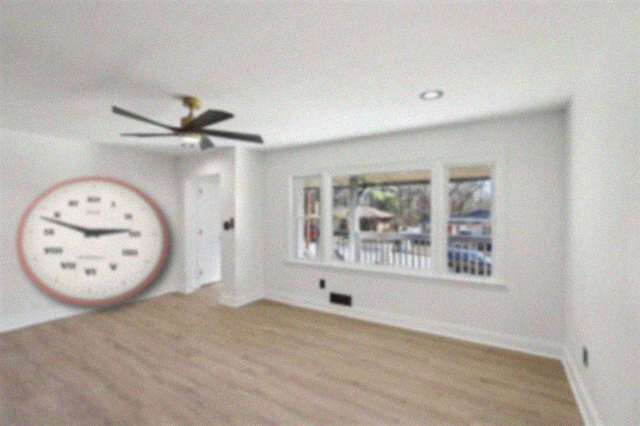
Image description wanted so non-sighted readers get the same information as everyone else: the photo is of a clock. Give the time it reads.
2:48
